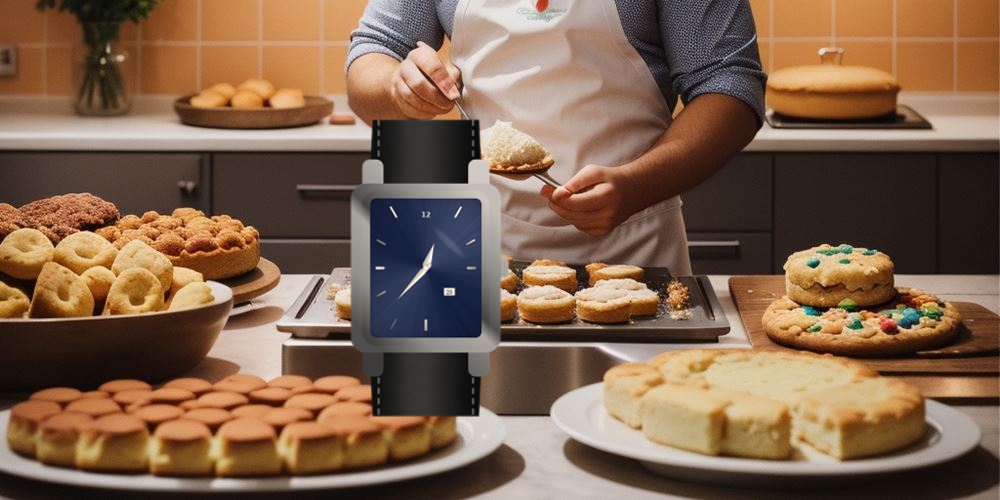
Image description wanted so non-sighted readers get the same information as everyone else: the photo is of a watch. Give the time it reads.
12:37
